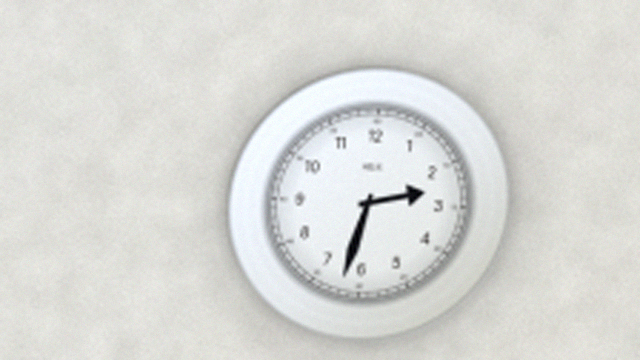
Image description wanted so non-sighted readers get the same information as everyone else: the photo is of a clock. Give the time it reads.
2:32
